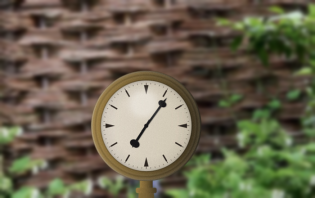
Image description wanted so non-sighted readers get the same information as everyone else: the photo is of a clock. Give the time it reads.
7:06
